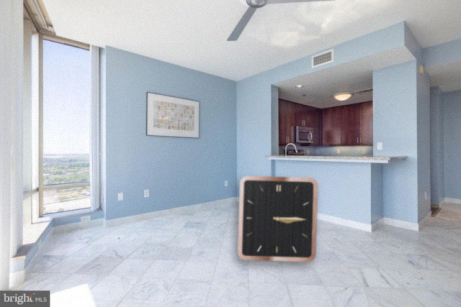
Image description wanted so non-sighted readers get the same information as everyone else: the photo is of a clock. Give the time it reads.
3:15
